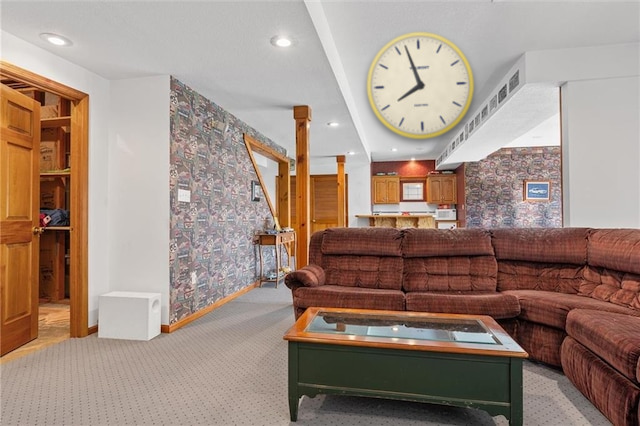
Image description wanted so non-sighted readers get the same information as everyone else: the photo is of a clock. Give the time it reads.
7:57
